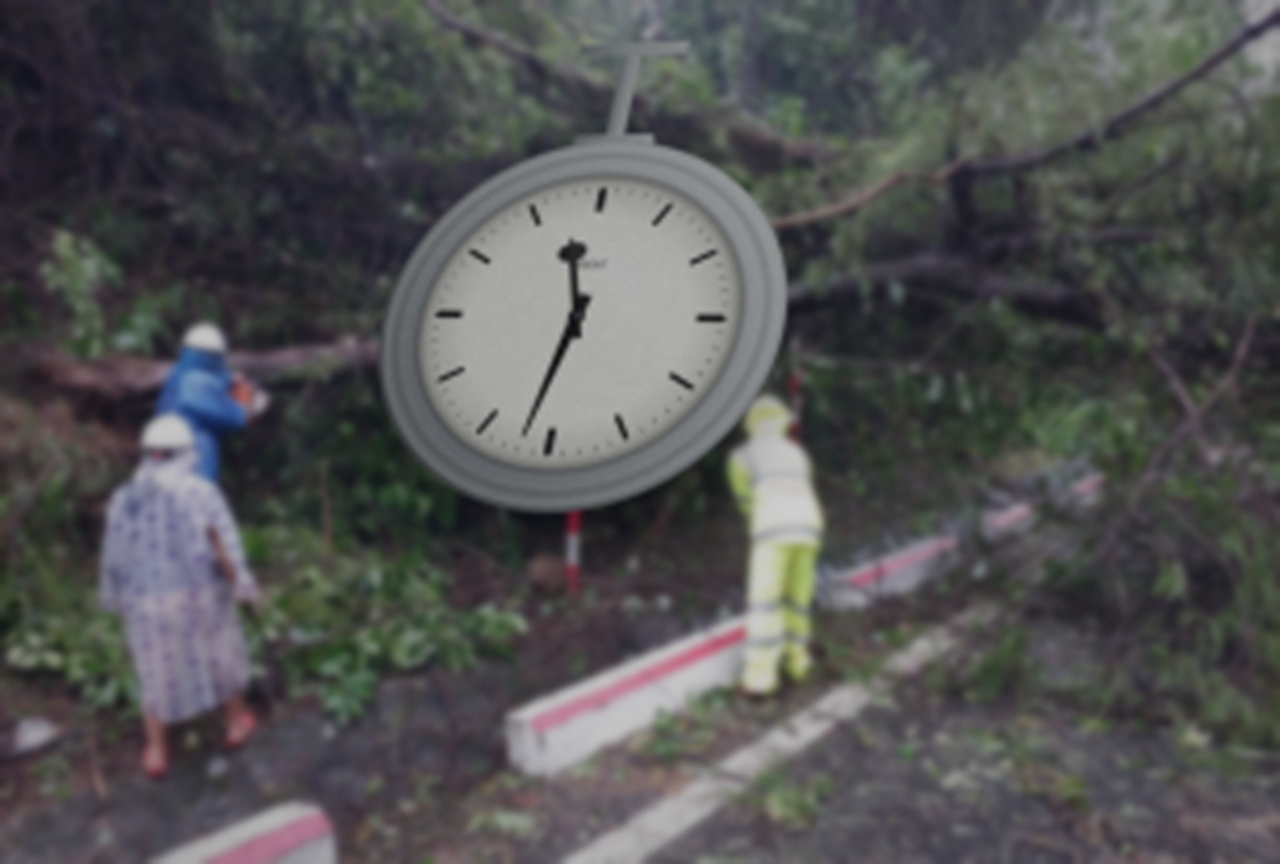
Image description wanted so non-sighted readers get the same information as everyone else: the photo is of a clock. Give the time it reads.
11:32
